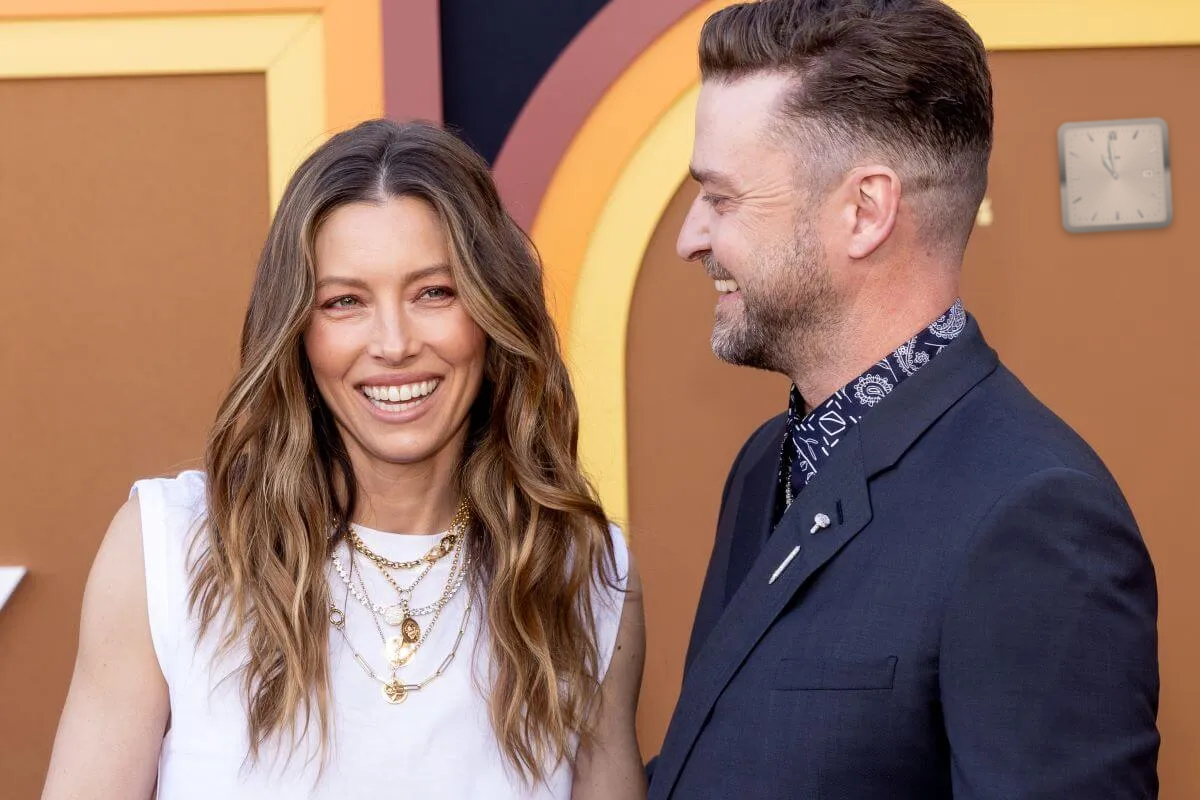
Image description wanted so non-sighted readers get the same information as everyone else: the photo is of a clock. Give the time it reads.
10:59
